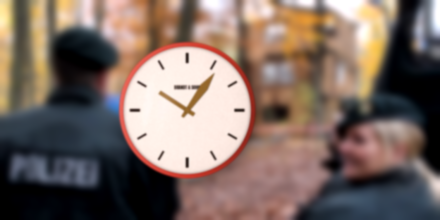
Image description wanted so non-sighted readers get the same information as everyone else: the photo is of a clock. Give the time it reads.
10:06
